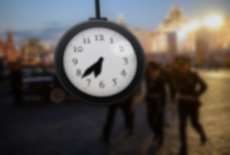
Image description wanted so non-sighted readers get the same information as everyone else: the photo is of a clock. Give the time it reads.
6:38
